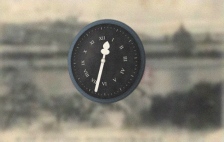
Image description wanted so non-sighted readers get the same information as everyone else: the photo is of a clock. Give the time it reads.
12:33
